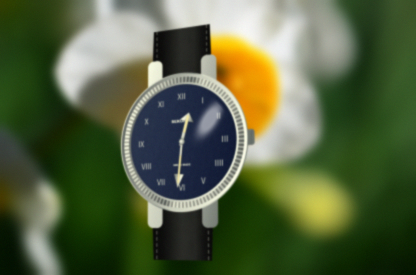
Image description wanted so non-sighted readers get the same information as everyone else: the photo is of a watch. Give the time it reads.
12:31
